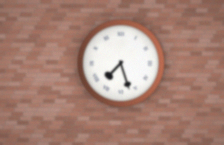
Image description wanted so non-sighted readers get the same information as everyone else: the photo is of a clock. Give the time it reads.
7:27
